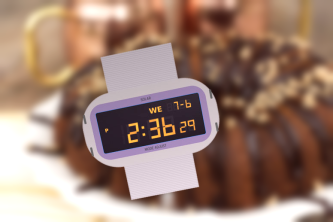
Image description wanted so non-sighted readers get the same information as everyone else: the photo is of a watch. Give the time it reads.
2:36:29
